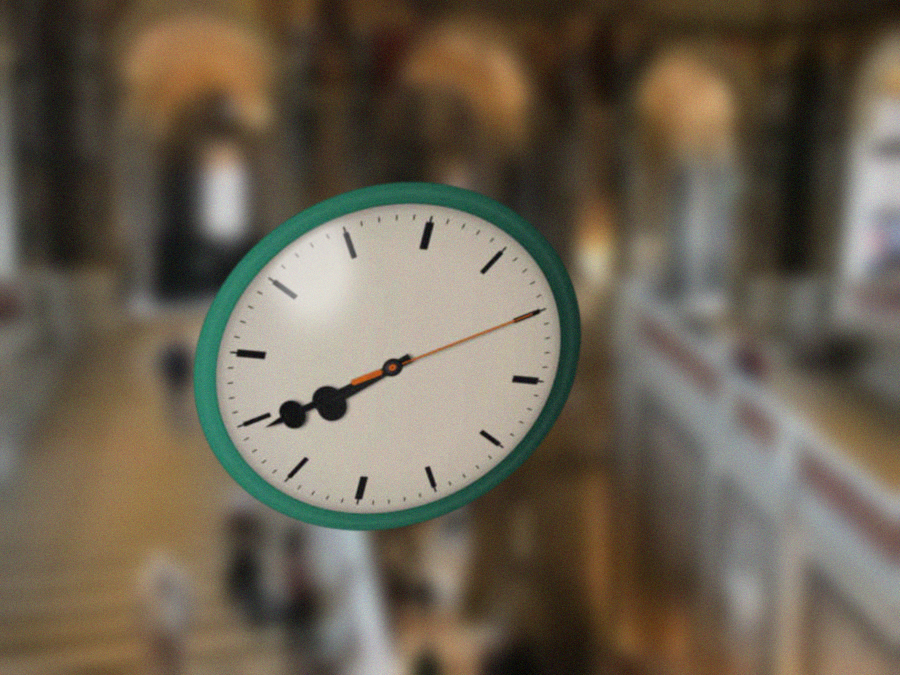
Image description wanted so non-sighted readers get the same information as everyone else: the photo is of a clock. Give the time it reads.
7:39:10
